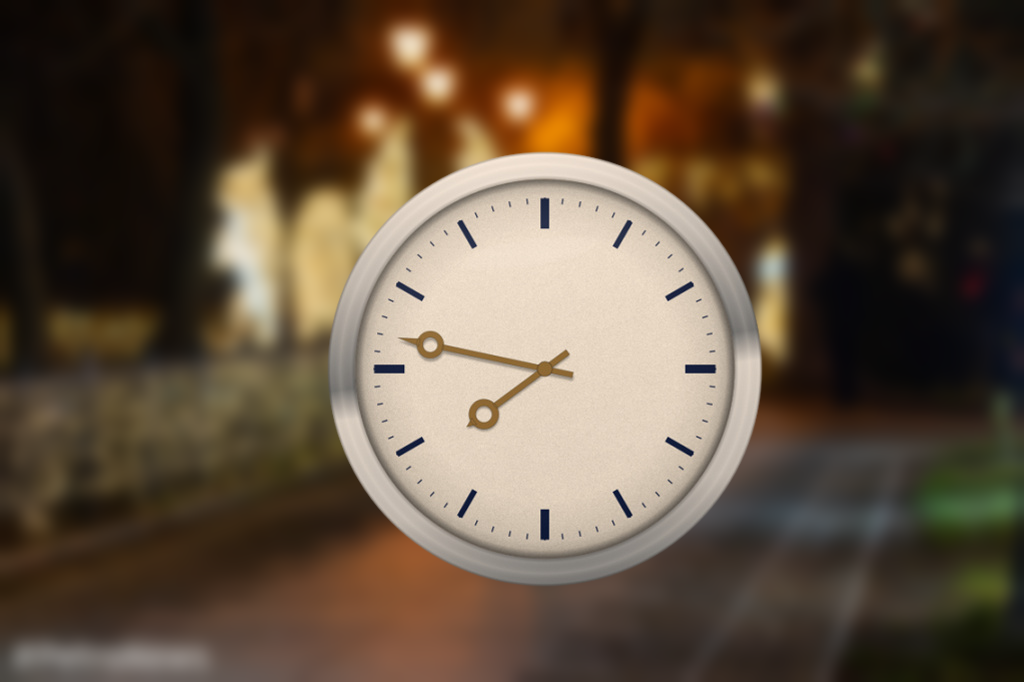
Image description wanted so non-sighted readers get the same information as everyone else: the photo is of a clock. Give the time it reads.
7:47
